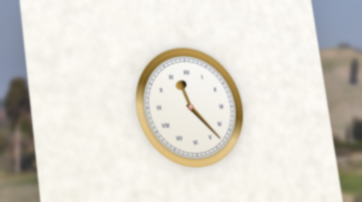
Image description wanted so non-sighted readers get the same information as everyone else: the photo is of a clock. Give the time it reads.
11:23
